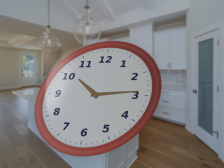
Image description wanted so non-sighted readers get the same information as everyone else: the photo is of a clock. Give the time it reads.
10:14
